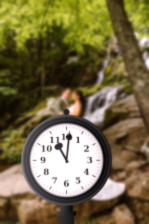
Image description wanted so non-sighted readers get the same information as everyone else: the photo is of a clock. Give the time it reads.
11:01
